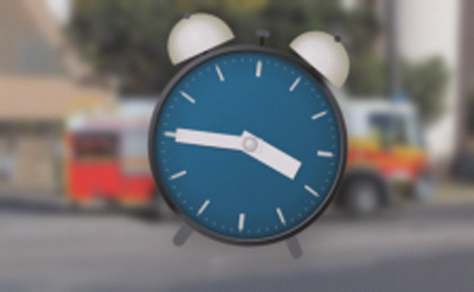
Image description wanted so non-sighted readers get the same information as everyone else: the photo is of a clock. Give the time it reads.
3:45
